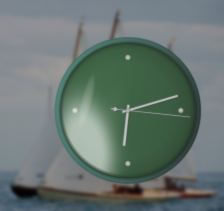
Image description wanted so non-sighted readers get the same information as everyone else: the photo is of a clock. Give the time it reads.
6:12:16
